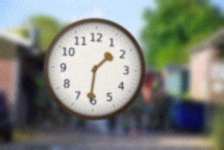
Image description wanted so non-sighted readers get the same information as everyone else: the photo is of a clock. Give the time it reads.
1:31
